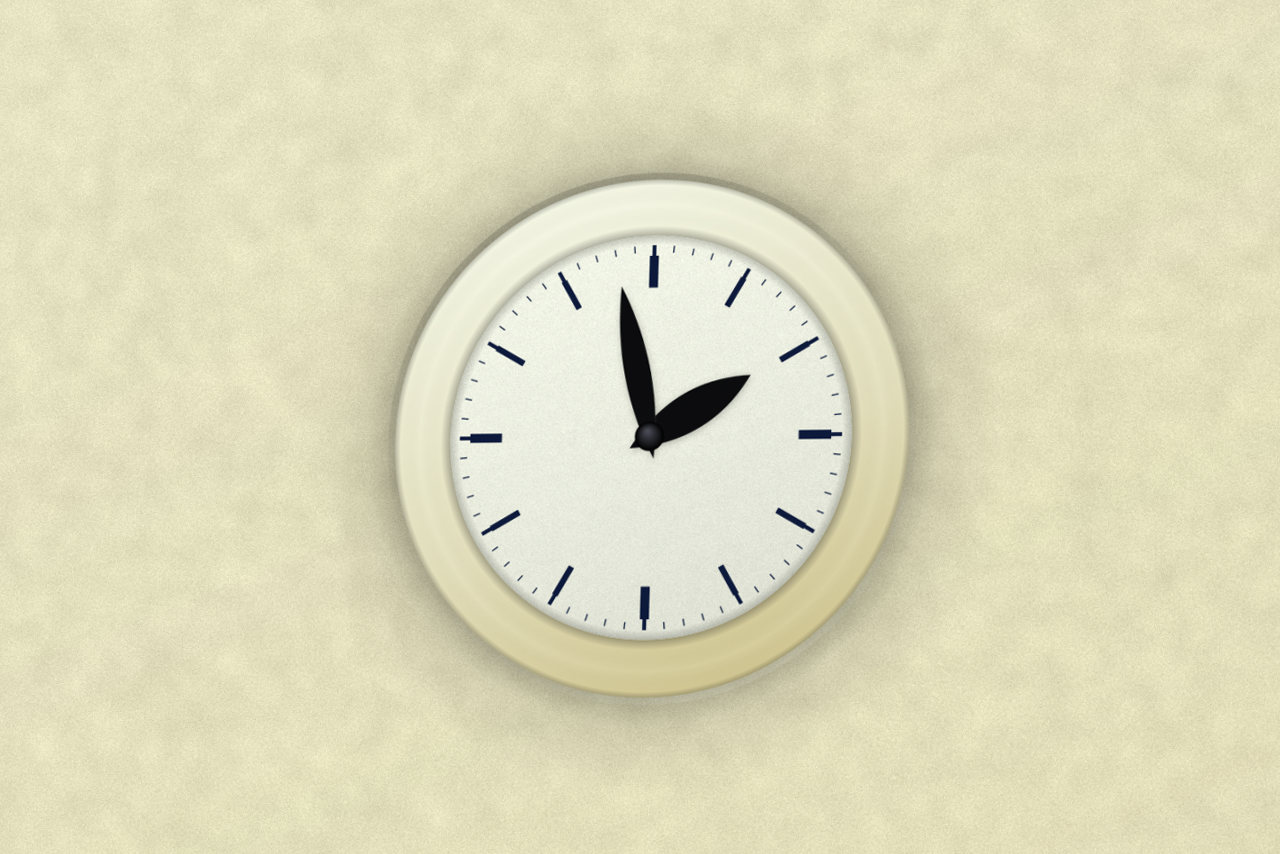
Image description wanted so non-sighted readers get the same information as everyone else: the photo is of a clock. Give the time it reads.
1:58
